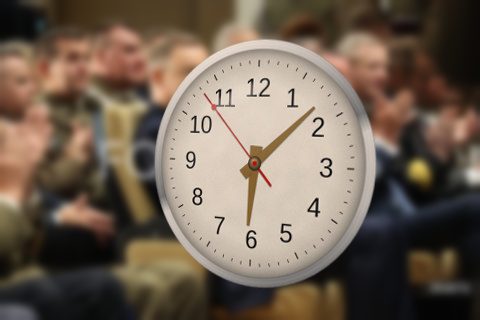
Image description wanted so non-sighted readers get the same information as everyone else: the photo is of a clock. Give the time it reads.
6:07:53
